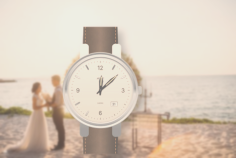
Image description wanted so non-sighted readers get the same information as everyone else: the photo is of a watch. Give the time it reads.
12:08
